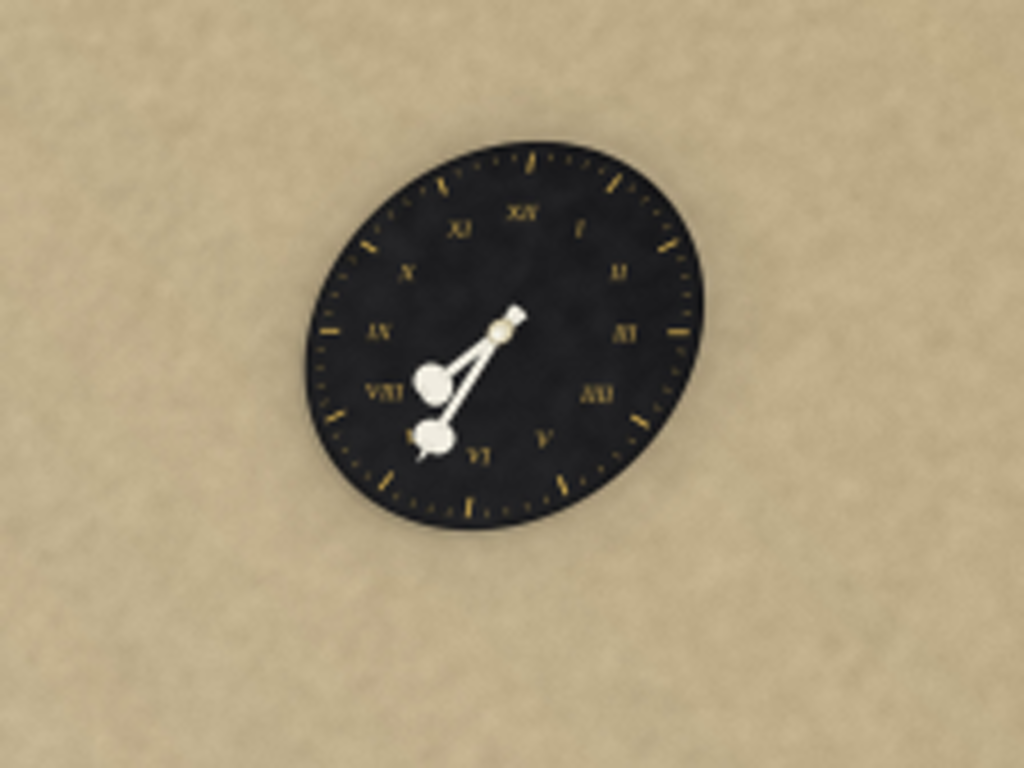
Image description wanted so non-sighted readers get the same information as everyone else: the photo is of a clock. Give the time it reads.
7:34
